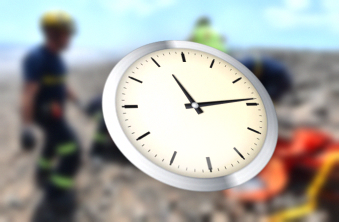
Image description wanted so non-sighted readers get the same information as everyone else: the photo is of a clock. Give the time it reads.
11:14
